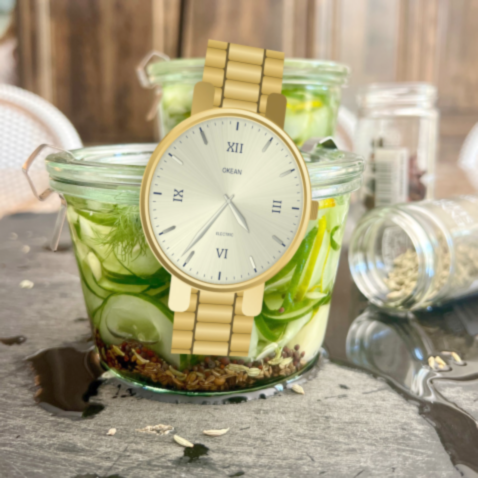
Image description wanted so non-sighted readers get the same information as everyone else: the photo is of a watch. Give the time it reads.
4:36
